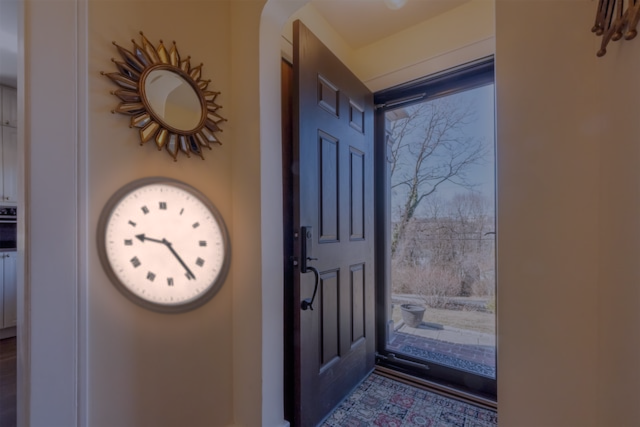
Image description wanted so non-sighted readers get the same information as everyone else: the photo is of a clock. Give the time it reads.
9:24
